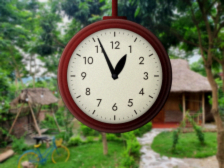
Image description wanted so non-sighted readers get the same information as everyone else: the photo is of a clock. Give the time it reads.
12:56
